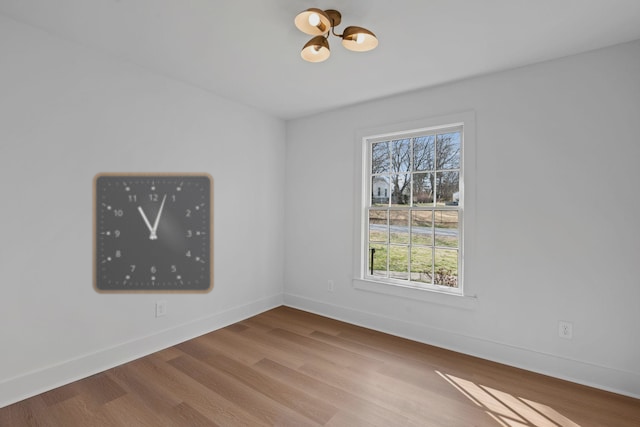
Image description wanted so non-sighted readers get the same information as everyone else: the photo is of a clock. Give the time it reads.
11:03
